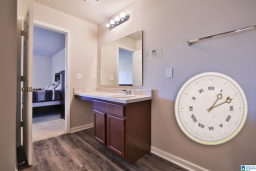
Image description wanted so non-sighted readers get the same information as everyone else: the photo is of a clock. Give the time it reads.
1:11
